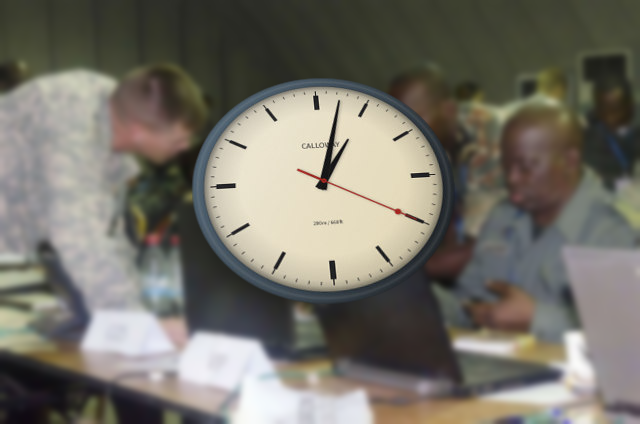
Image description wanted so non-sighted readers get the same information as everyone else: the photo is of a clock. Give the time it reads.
1:02:20
